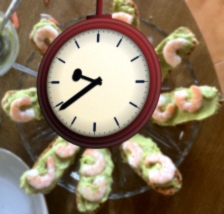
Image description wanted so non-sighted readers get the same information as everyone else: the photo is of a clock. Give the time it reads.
9:39
